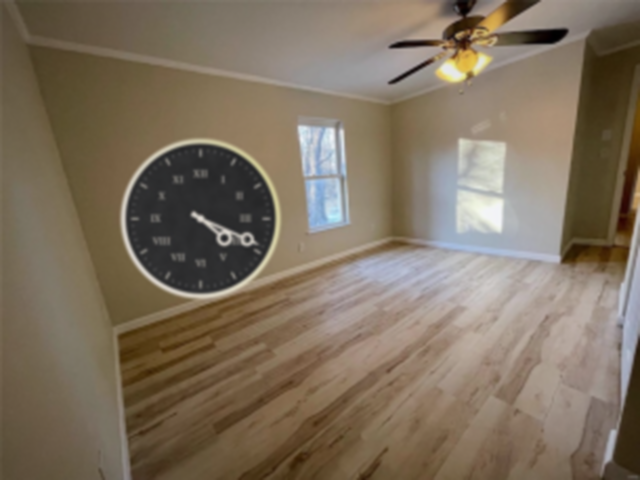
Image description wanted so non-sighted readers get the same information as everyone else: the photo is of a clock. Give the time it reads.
4:19
